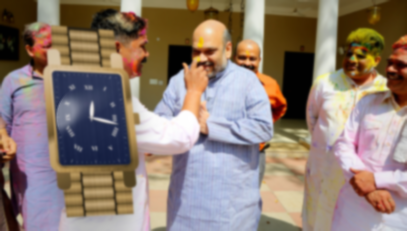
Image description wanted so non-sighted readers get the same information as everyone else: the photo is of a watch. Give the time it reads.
12:17
